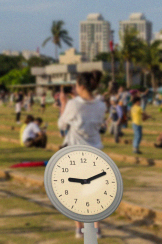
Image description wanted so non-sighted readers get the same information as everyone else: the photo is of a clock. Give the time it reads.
9:11
